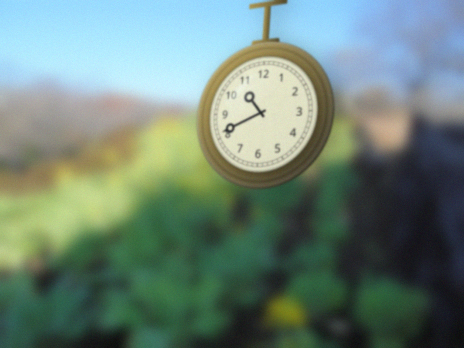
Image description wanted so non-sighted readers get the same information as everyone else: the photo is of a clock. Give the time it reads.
10:41
